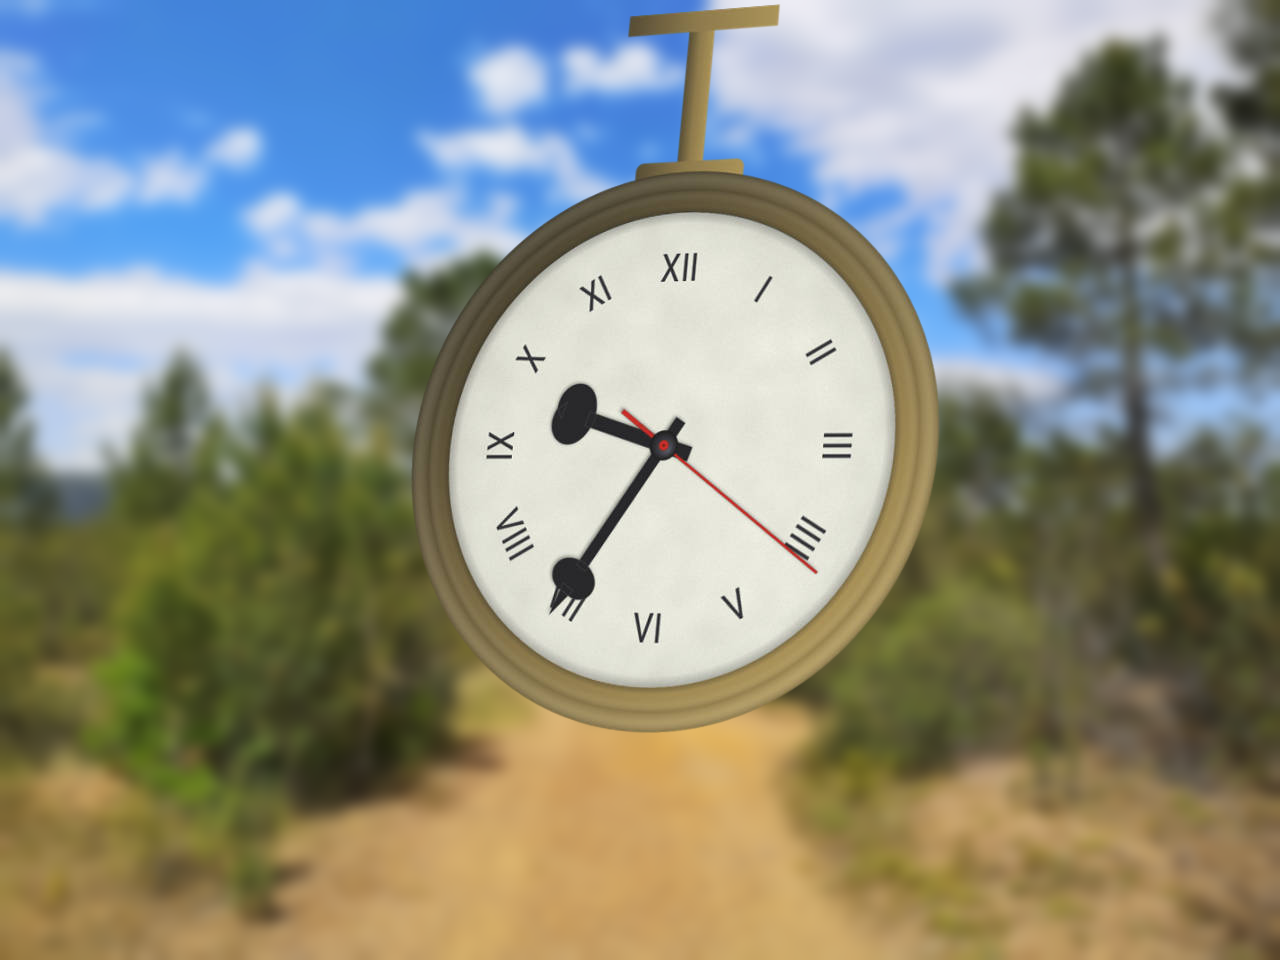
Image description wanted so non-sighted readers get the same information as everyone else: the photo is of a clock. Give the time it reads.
9:35:21
